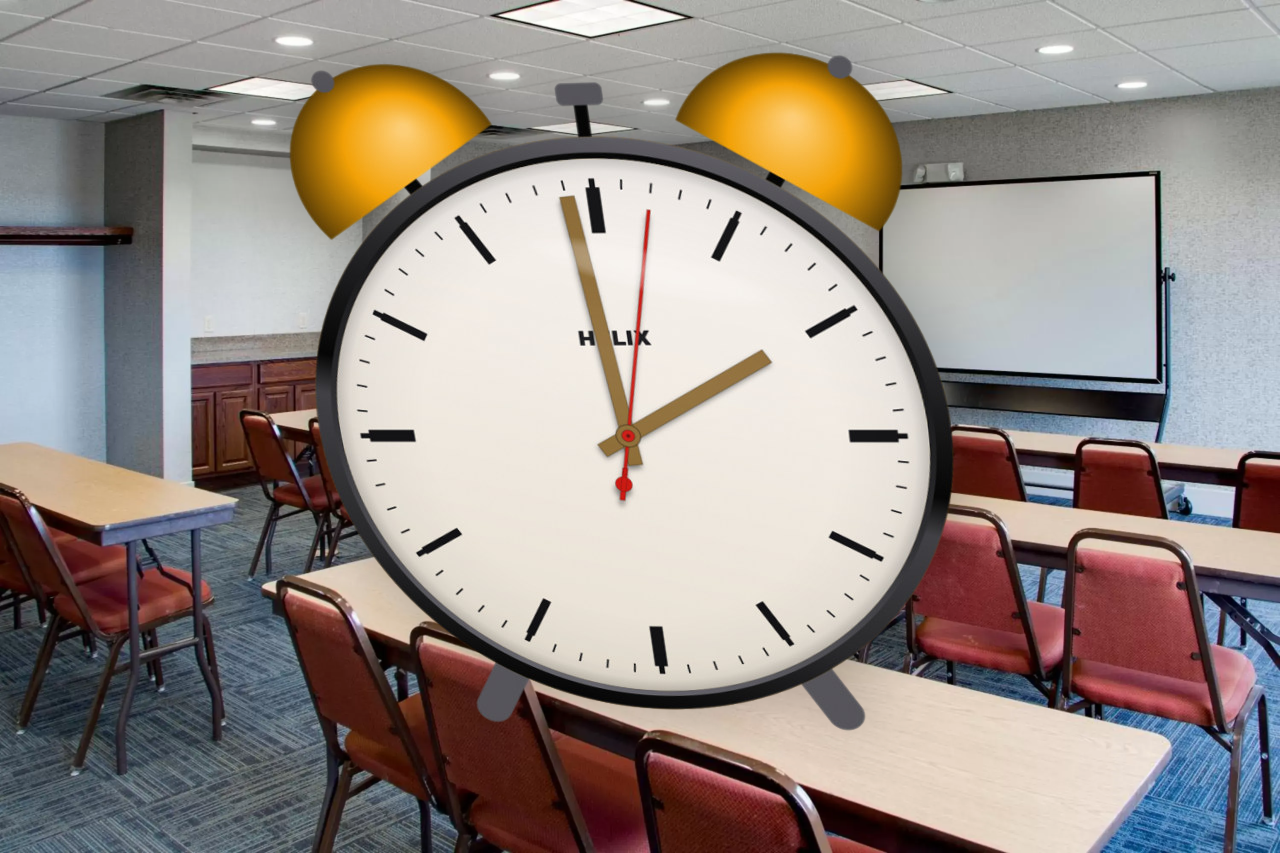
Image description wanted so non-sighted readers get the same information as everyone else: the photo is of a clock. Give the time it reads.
1:59:02
